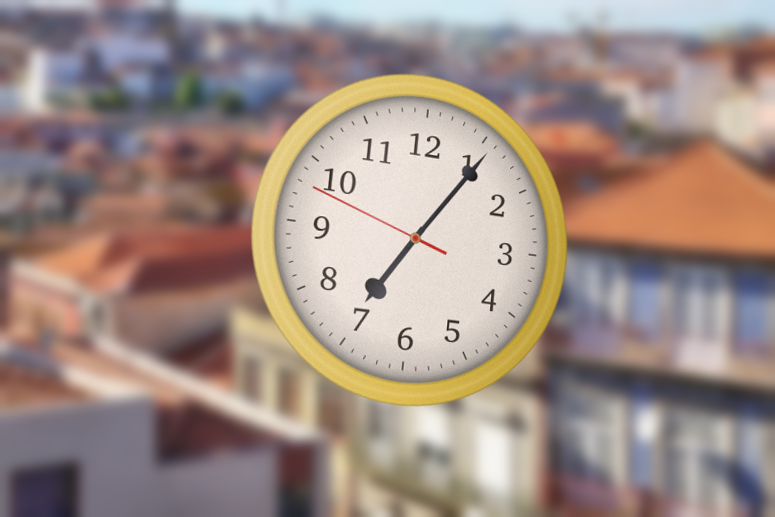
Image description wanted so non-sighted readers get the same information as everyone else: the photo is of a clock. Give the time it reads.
7:05:48
